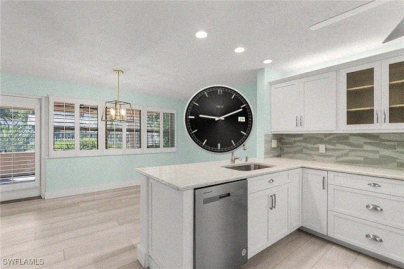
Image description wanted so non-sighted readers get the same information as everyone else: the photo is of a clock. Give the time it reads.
9:11
